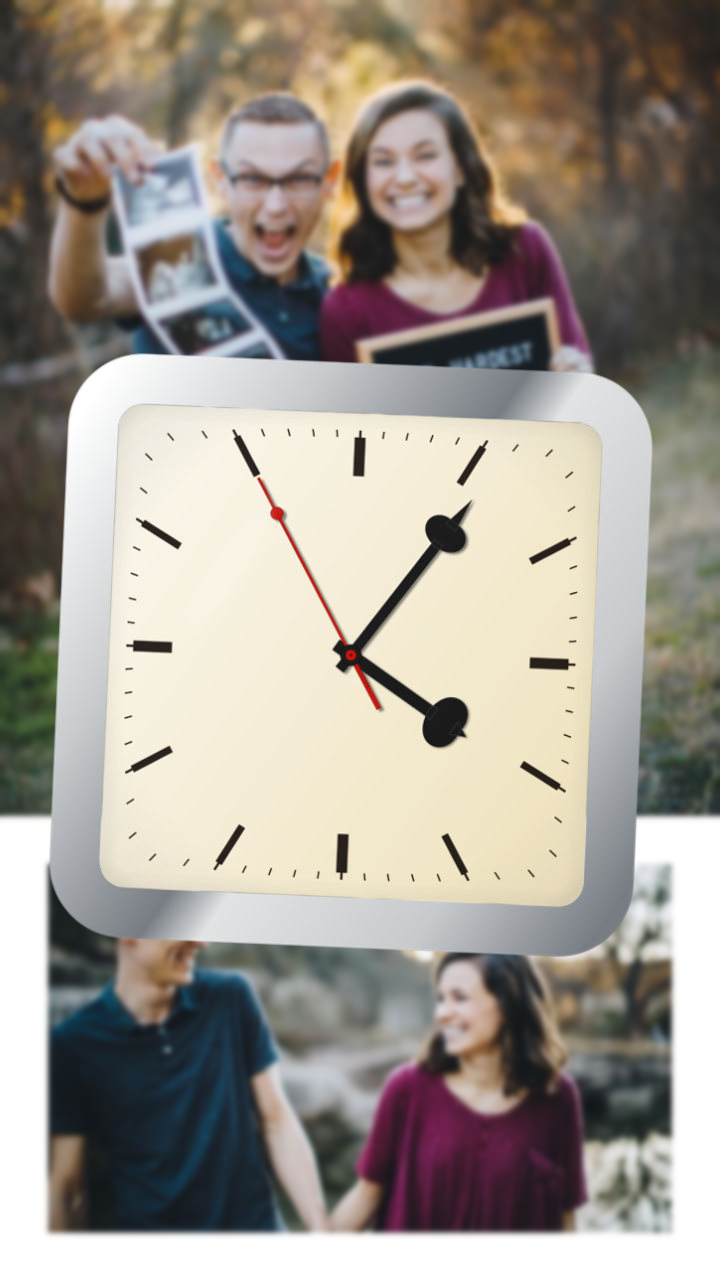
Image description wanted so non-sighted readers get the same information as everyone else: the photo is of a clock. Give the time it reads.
4:05:55
